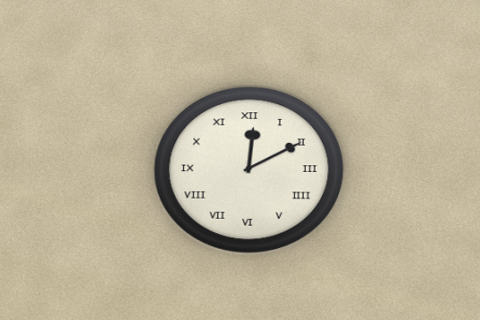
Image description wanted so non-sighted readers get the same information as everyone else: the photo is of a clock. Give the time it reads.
12:10
